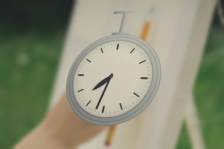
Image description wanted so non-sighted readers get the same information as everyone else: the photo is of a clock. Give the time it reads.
7:32
